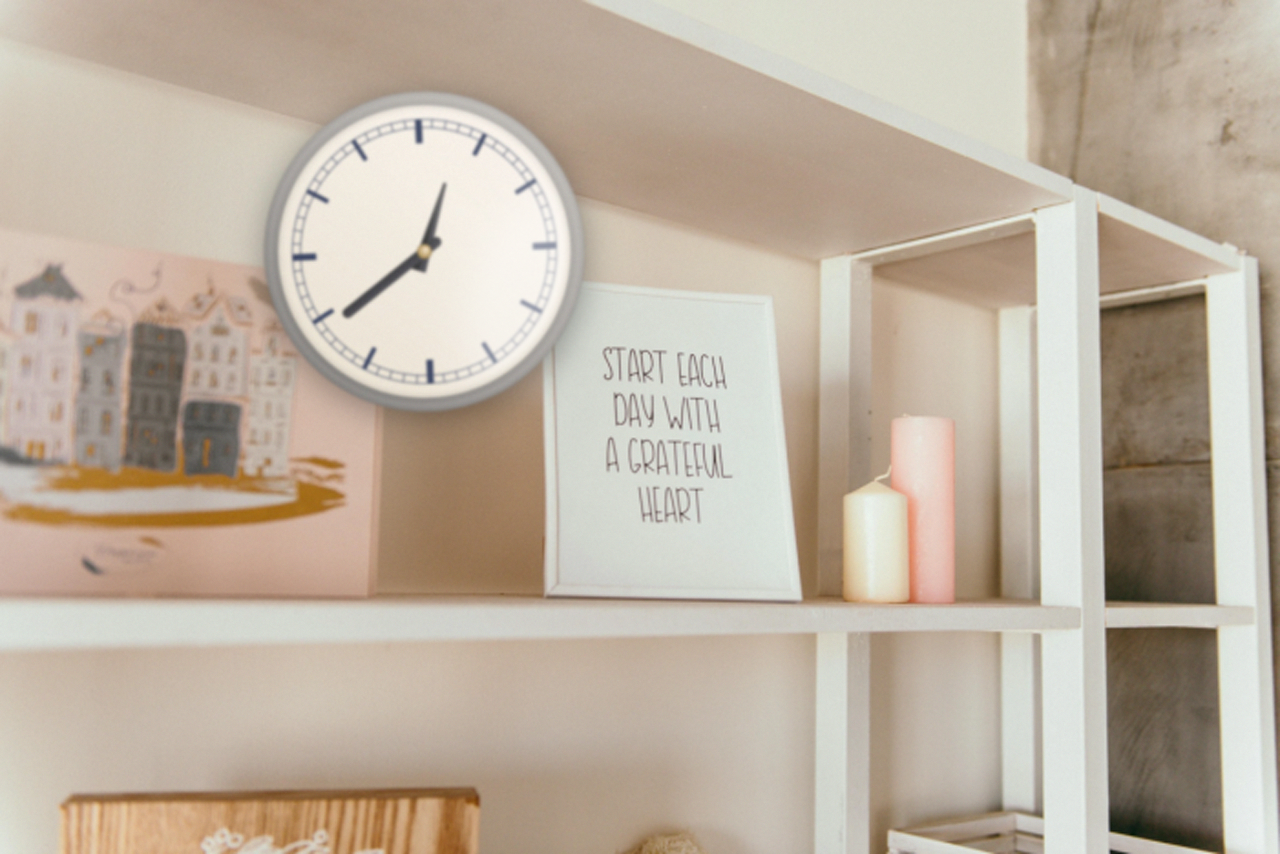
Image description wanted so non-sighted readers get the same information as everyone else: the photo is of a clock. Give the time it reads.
12:39
